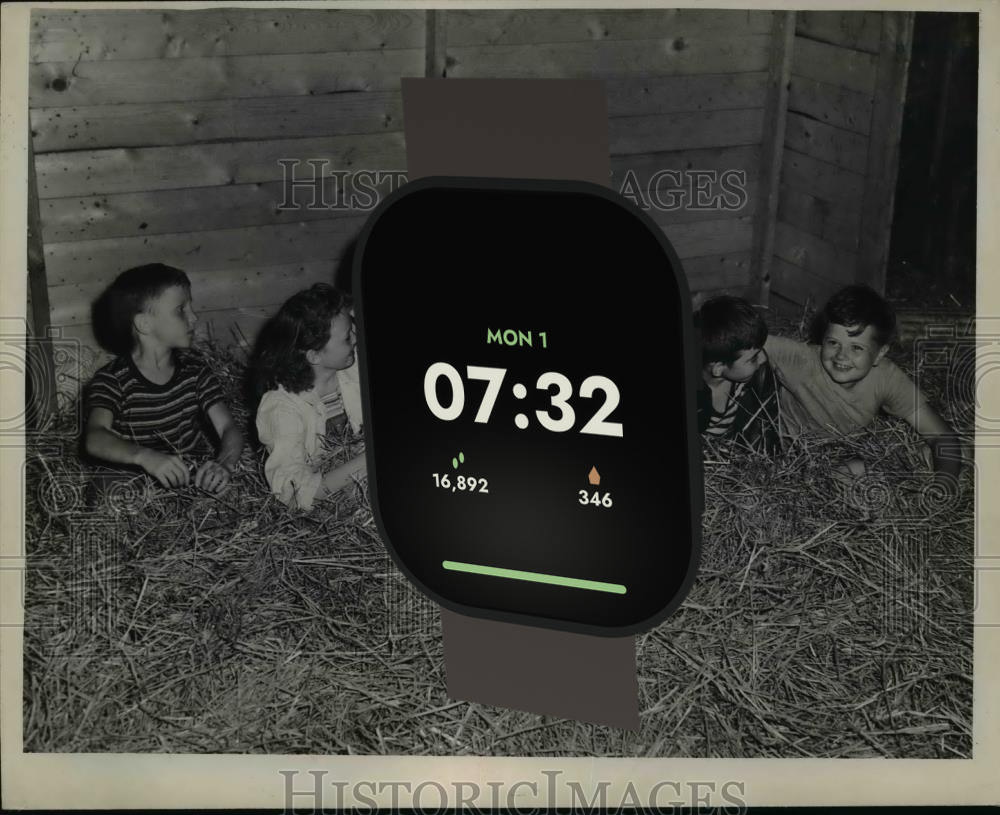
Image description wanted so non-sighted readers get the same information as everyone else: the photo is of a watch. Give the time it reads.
7:32
